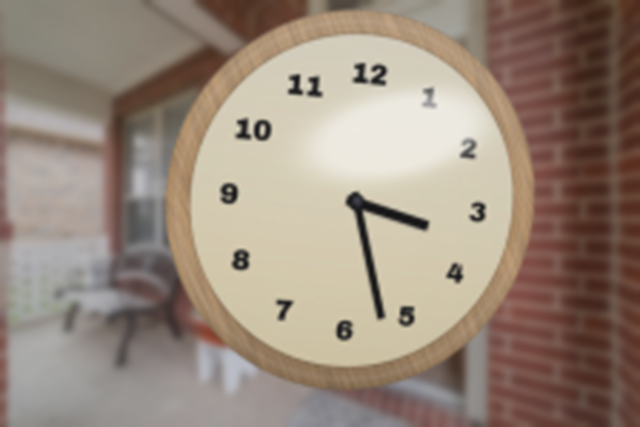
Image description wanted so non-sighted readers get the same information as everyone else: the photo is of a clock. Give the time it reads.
3:27
